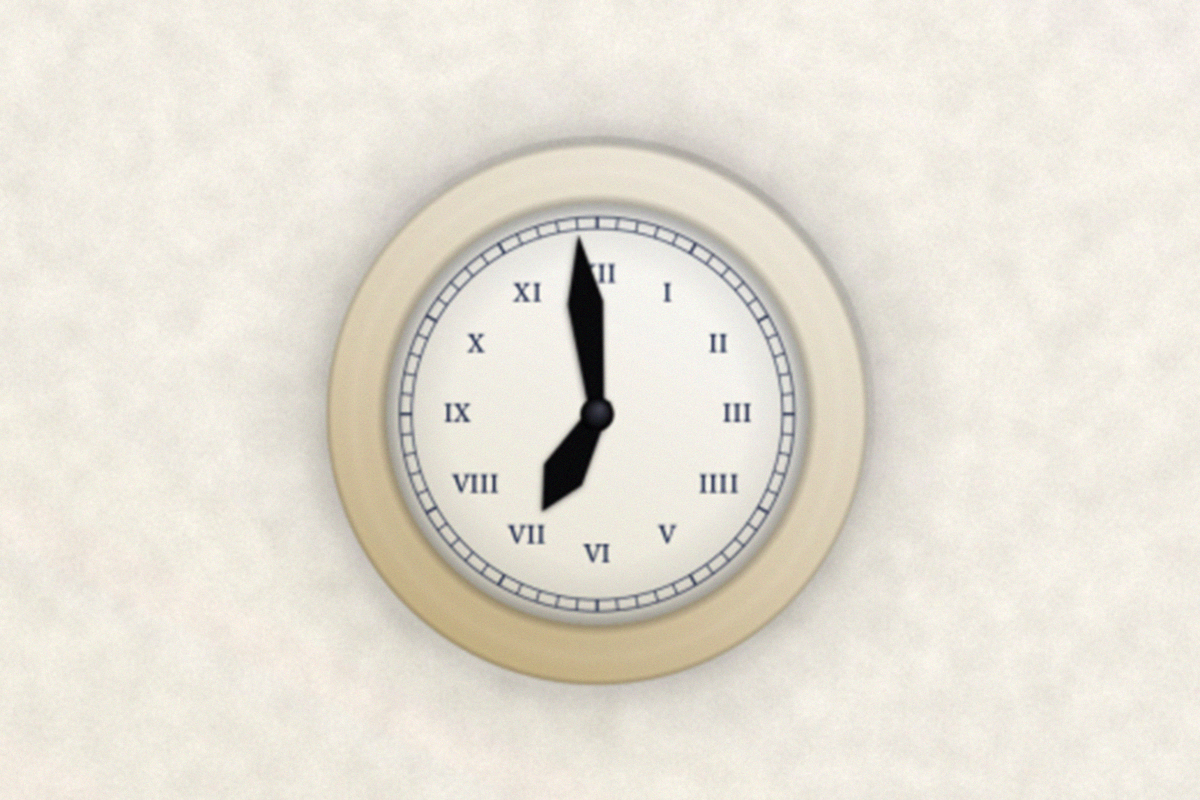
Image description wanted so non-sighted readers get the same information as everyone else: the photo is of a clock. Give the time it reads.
6:59
